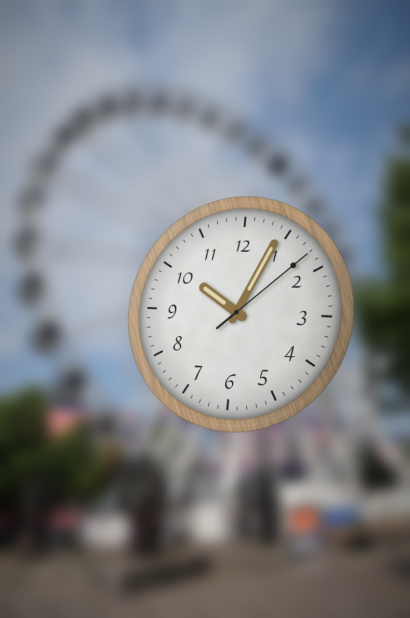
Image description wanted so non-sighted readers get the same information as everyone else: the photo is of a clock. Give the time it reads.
10:04:08
